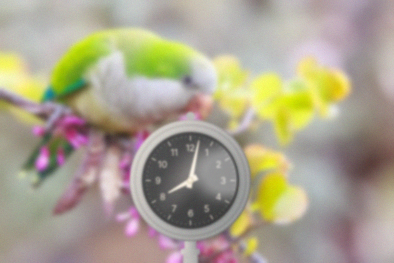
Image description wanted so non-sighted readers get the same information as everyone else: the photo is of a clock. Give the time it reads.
8:02
